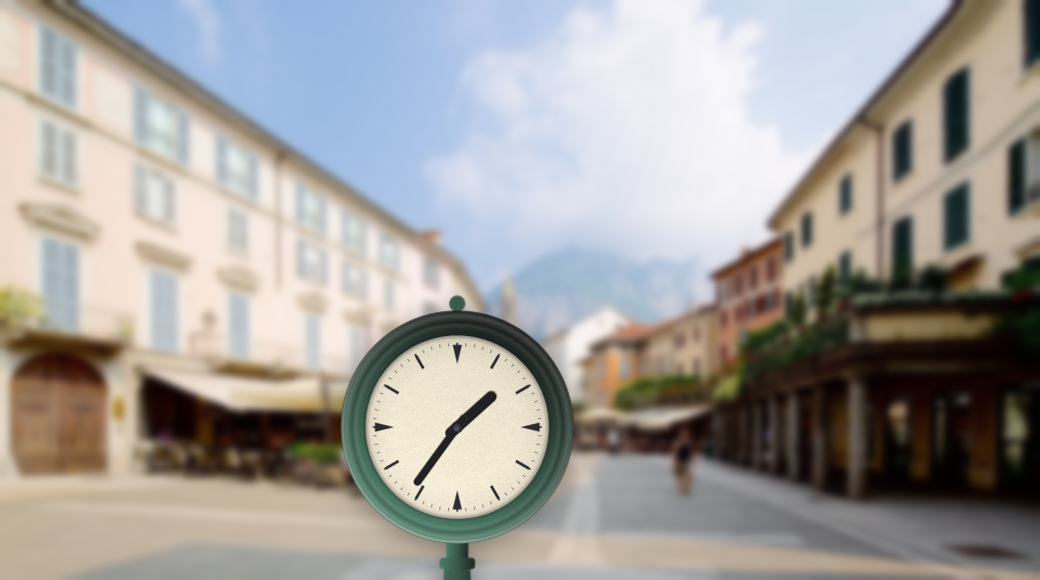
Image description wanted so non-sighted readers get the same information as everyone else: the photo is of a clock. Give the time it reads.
1:36
